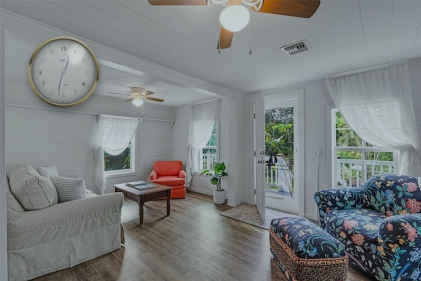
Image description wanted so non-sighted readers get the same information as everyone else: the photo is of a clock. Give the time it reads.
12:32
